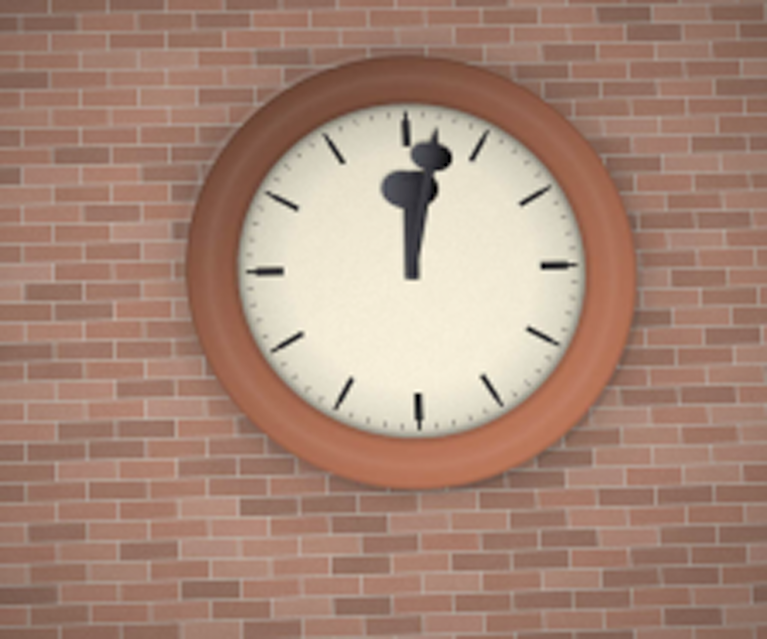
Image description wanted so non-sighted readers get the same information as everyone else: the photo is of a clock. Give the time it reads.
12:02
